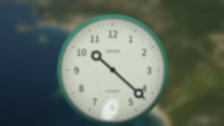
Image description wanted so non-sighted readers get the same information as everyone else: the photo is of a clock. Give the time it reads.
10:22
